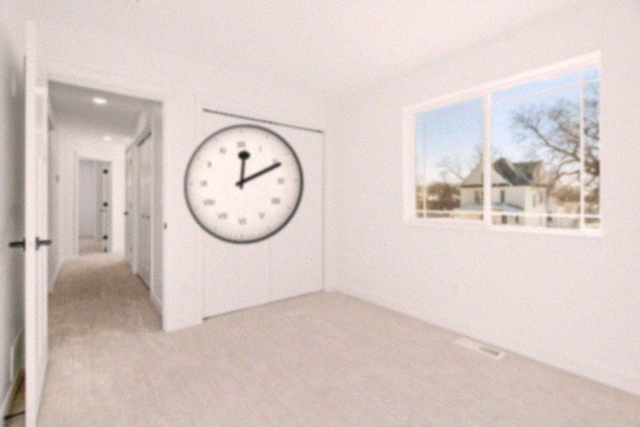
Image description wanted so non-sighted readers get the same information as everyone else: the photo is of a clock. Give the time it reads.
12:11
